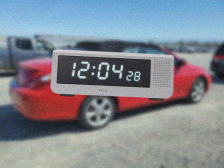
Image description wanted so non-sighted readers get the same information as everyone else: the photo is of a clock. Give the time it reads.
12:04:28
